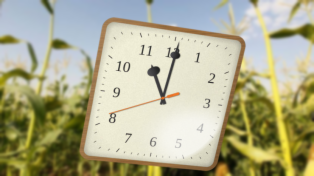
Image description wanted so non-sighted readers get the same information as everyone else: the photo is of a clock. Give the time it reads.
11:00:41
